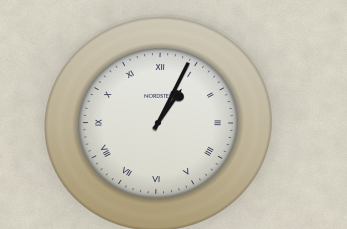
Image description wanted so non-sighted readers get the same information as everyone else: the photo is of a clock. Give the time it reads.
1:04
